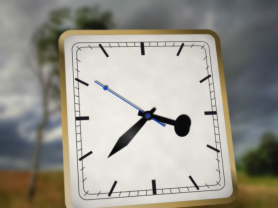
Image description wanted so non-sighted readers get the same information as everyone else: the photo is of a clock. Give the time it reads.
3:37:51
